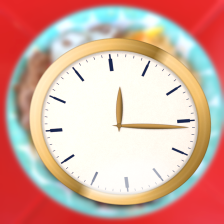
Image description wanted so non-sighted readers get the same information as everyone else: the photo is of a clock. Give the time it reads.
12:16
